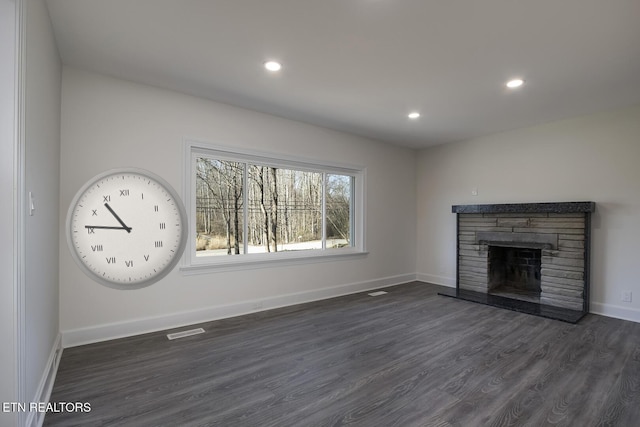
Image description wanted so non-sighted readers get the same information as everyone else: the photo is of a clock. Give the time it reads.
10:46
